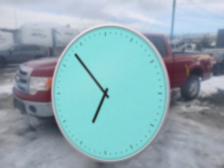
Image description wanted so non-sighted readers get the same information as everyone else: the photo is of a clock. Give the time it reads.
6:53
